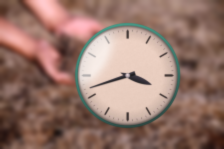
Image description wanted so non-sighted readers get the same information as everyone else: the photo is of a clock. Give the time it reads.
3:42
